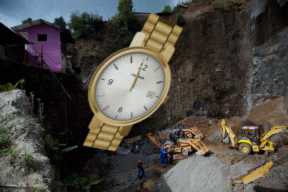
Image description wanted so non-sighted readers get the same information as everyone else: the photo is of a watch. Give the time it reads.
11:59
